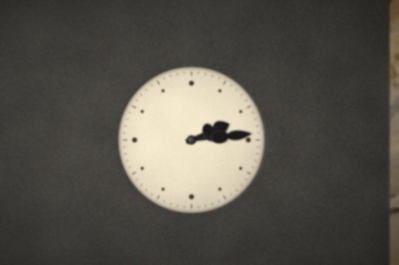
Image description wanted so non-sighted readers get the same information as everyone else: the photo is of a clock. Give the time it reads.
2:14
